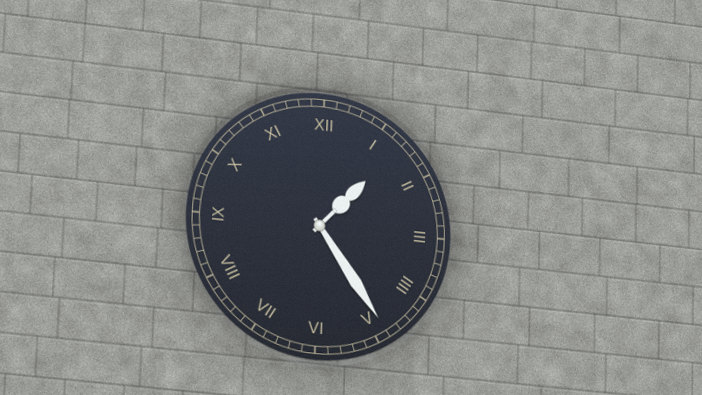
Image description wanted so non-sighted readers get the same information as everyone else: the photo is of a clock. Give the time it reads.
1:24
